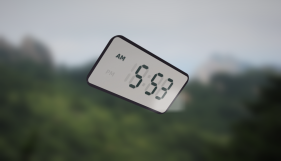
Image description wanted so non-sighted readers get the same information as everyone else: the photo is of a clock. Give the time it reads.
5:53
